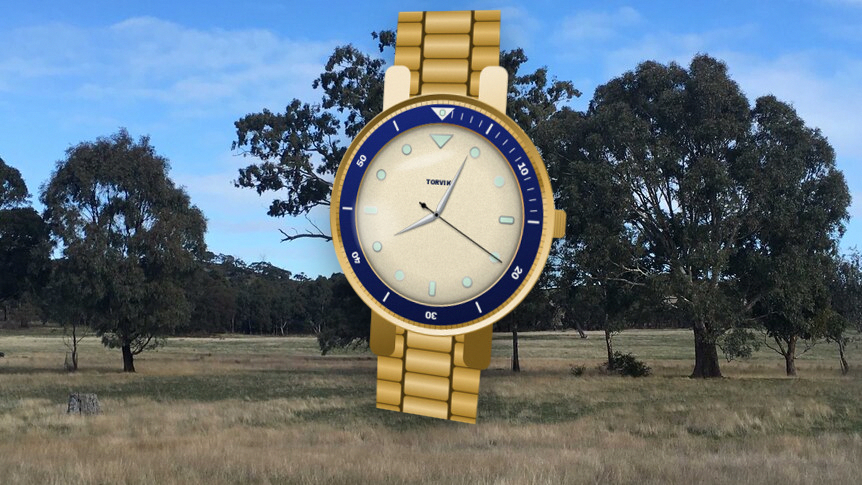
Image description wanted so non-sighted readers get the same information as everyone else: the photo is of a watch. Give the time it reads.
8:04:20
